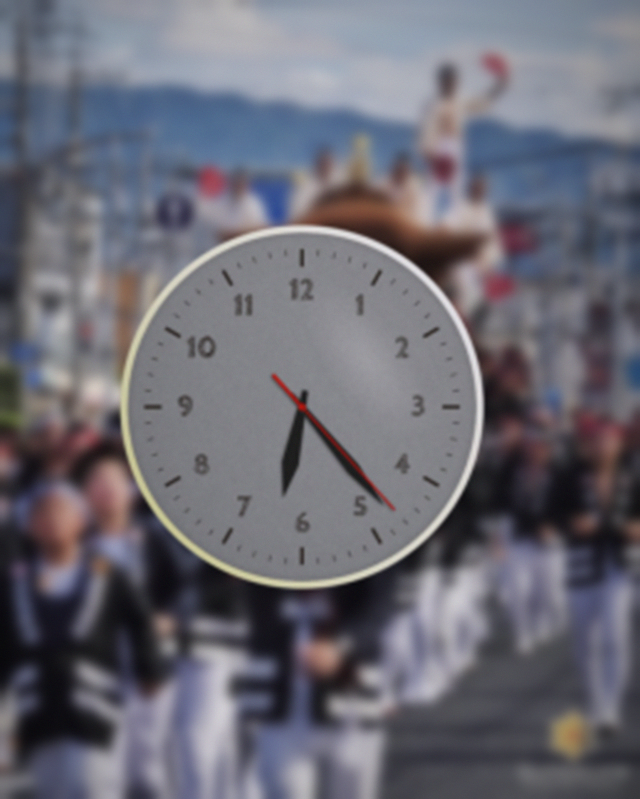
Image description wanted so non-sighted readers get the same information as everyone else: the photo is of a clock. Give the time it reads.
6:23:23
